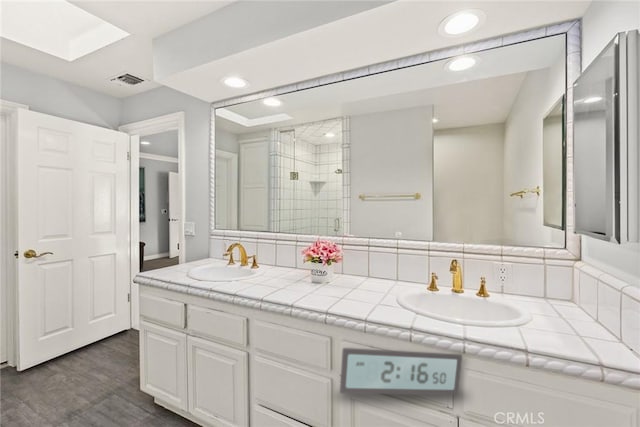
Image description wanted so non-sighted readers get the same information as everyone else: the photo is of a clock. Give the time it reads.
2:16:50
